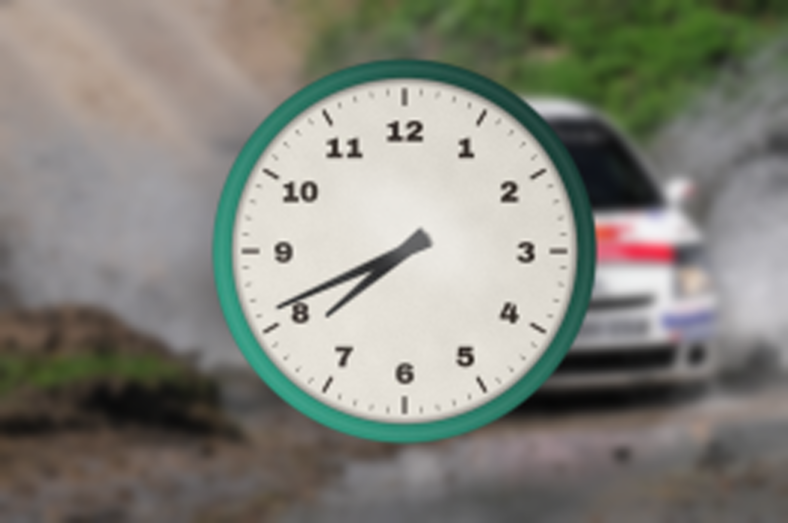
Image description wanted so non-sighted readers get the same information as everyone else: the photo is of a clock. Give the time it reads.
7:41
